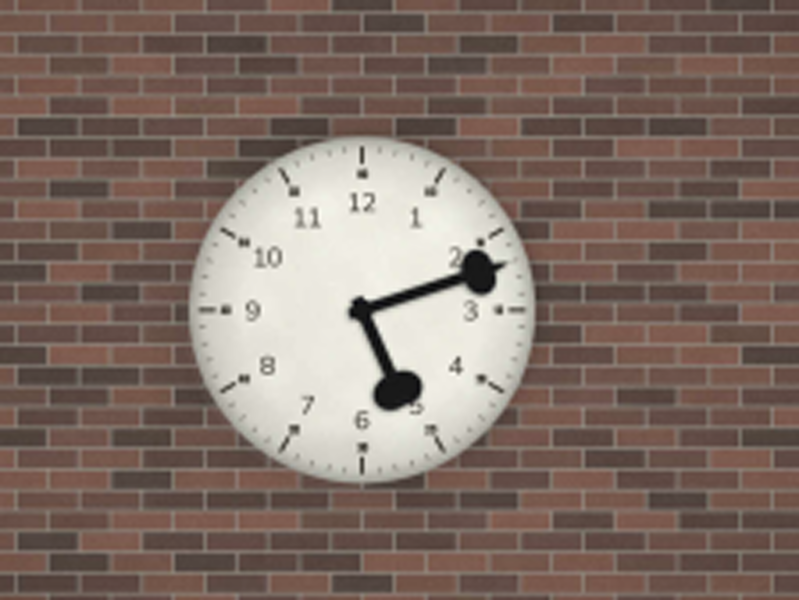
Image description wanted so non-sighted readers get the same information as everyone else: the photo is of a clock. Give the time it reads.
5:12
